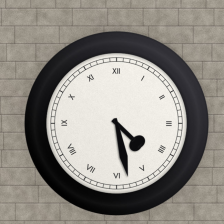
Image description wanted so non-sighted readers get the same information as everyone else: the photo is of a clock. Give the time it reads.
4:28
